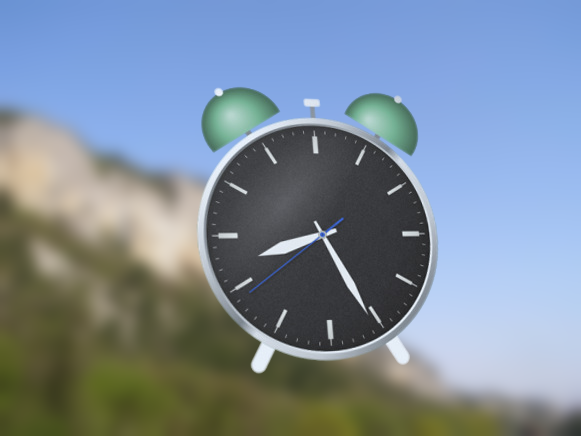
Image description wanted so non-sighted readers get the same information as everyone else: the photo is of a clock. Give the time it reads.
8:25:39
